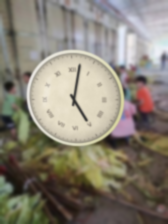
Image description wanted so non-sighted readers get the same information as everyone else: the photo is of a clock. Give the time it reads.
5:02
